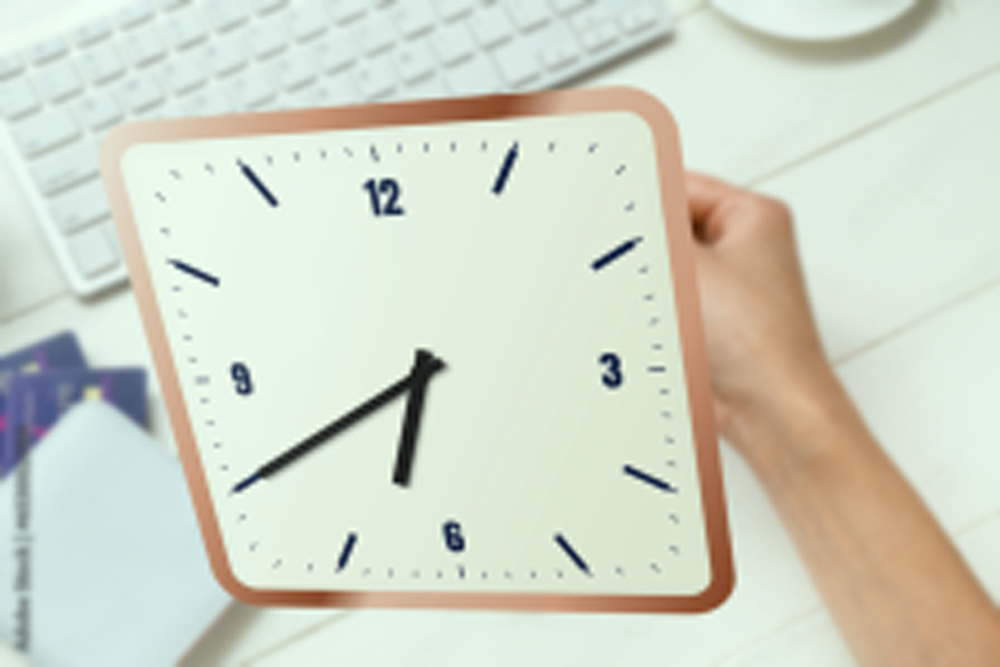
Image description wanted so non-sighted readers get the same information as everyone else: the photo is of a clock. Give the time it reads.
6:40
